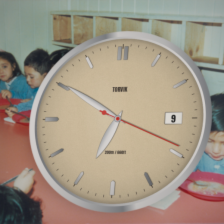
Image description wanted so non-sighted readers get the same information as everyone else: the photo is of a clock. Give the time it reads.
6:50:19
